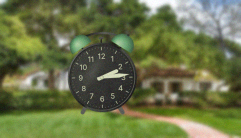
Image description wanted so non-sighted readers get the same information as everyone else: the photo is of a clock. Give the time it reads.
2:14
